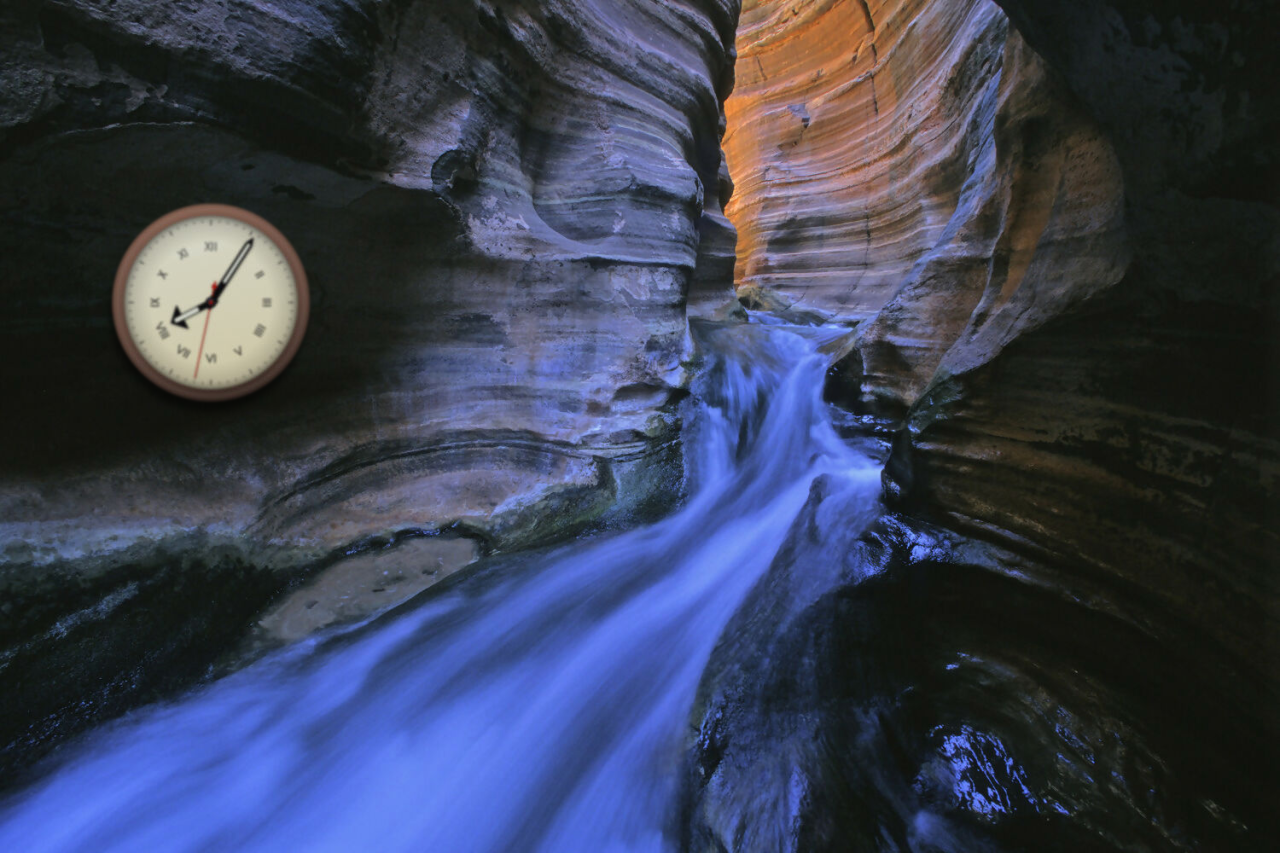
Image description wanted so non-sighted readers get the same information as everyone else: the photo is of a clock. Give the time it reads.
8:05:32
